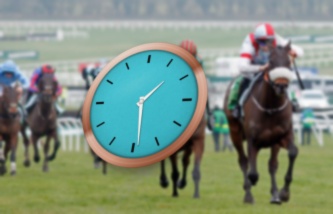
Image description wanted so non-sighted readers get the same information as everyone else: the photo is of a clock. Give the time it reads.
1:29
